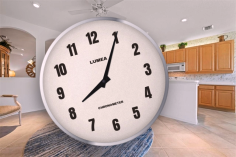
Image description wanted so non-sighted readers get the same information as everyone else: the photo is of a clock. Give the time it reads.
8:05
